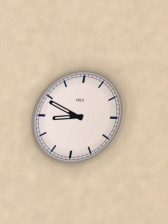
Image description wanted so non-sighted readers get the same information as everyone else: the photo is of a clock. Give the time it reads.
8:49
